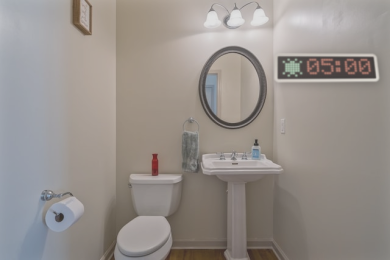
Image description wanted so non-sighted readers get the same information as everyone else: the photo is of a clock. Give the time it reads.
5:00
